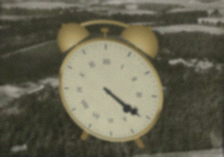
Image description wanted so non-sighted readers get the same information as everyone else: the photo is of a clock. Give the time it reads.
4:21
